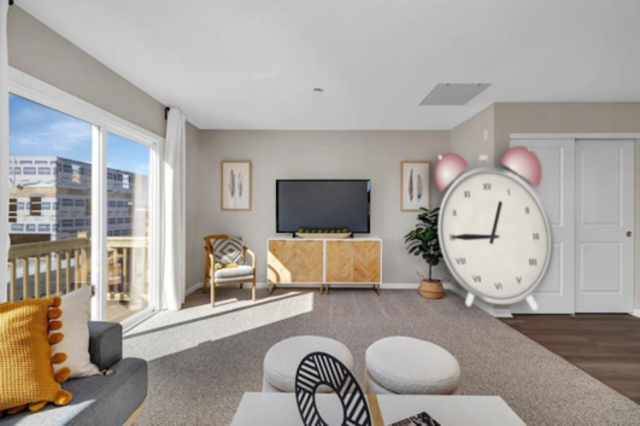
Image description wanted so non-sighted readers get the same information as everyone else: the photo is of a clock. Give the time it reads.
12:45
